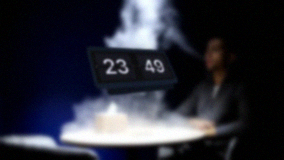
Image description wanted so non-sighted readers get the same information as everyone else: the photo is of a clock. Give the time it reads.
23:49
